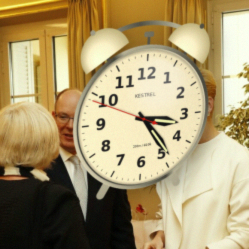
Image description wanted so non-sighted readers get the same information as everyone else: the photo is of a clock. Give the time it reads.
3:23:49
